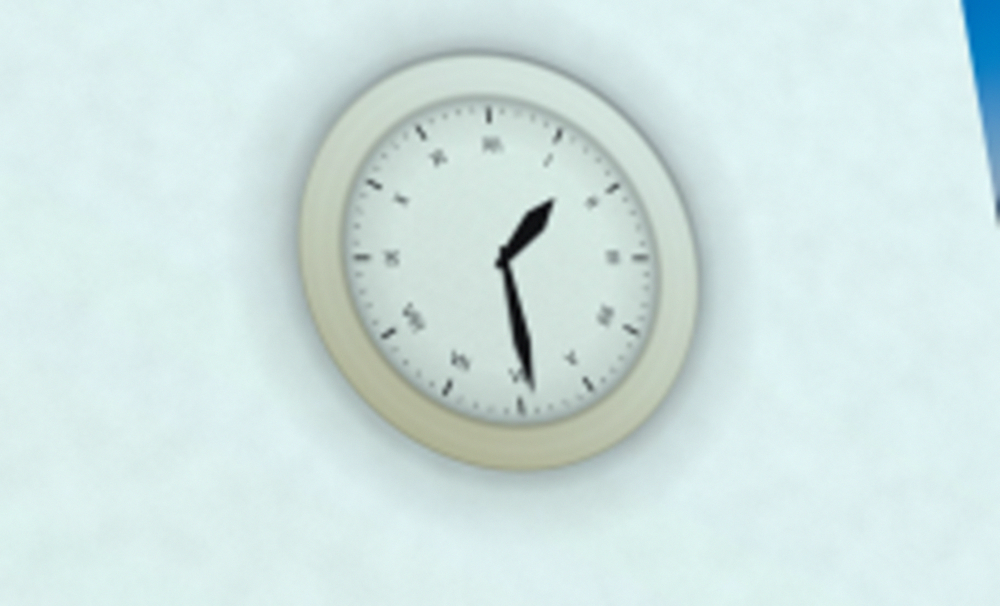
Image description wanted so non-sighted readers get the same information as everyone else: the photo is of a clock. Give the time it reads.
1:29
